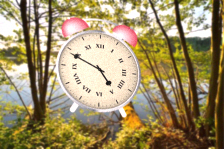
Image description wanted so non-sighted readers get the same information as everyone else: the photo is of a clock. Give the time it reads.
4:49
